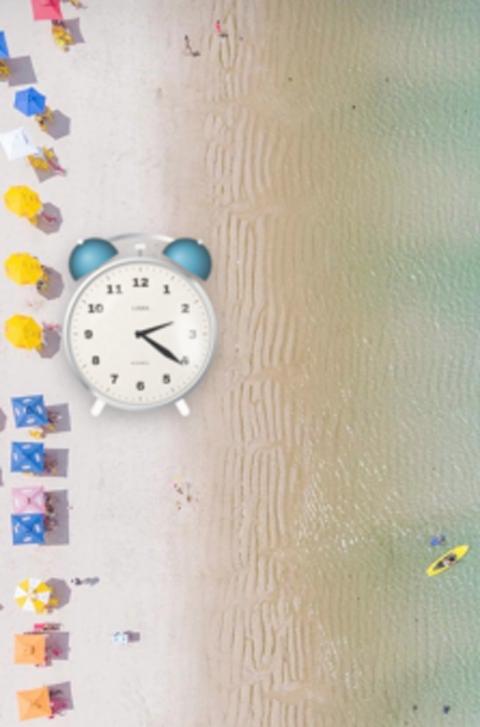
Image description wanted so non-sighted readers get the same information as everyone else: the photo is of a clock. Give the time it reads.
2:21
